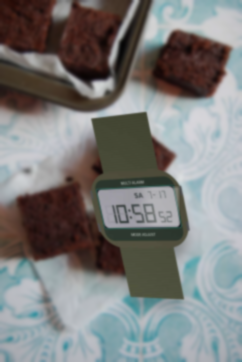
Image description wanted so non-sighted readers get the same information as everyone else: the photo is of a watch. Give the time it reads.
10:58
